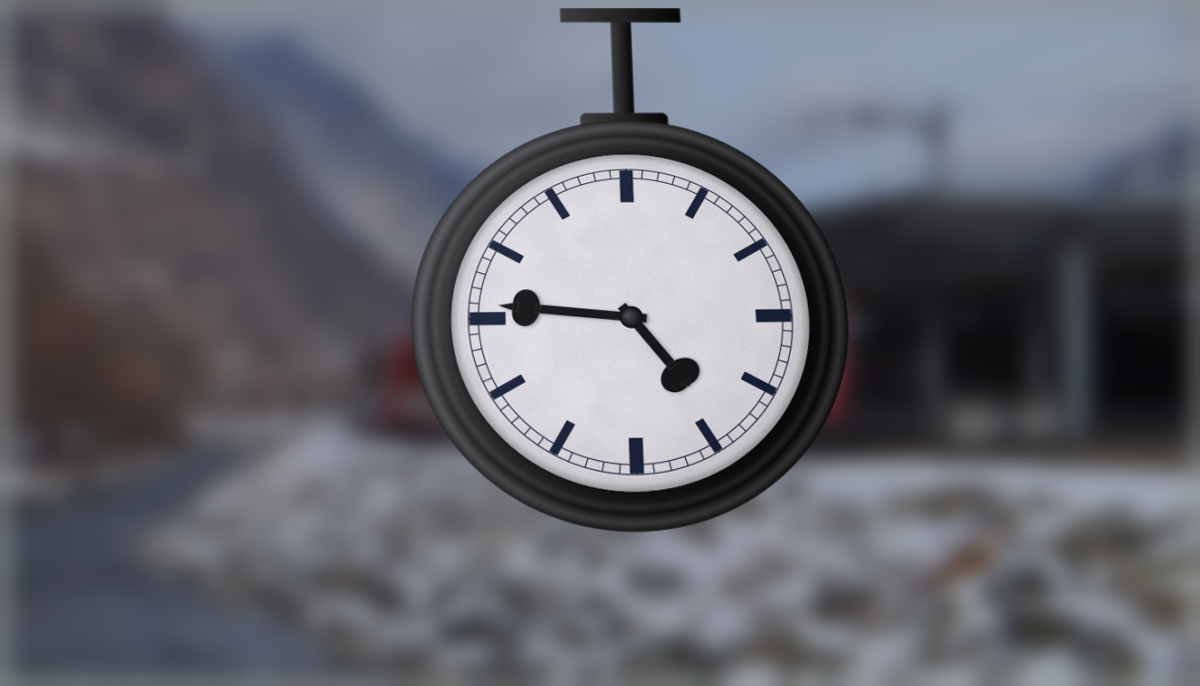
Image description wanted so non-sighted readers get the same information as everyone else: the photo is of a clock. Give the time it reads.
4:46
